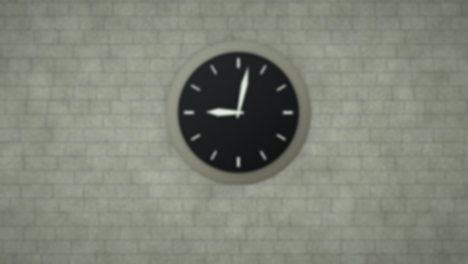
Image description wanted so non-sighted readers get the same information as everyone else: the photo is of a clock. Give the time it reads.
9:02
